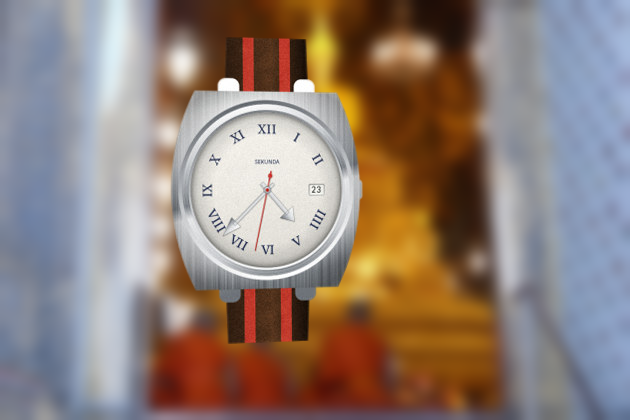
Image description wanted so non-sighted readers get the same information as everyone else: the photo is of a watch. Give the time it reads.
4:37:32
